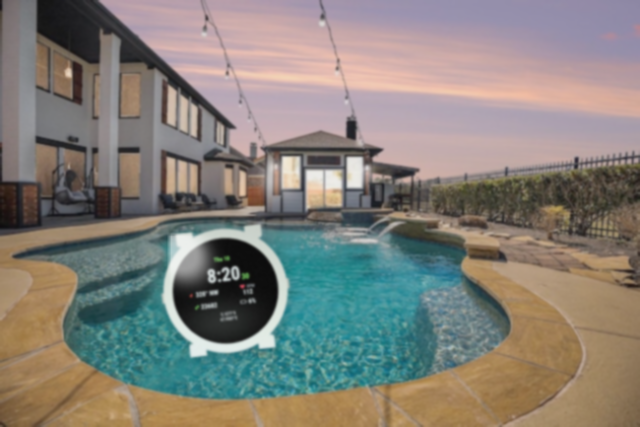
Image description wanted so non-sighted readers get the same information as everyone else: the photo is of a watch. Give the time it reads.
8:20
